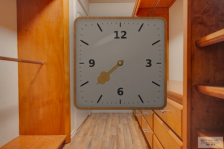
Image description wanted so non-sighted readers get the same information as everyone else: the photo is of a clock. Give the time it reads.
7:38
